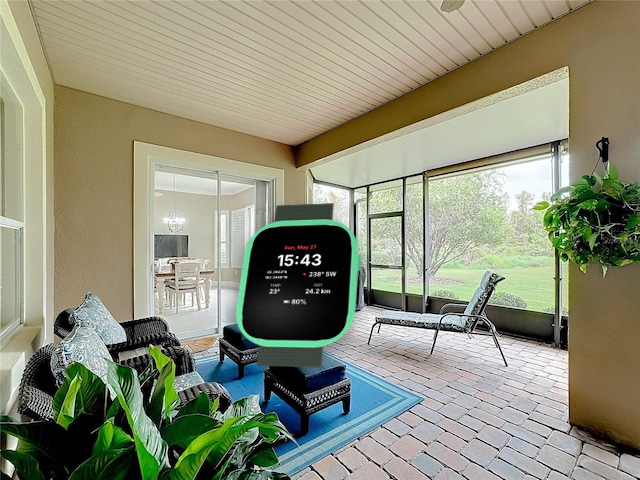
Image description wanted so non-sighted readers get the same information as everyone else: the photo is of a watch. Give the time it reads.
15:43
